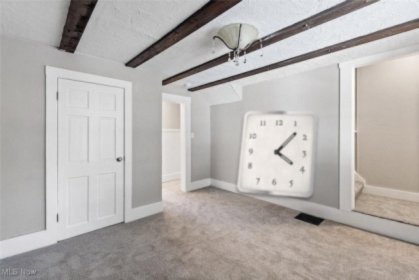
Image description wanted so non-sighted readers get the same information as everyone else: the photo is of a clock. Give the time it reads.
4:07
